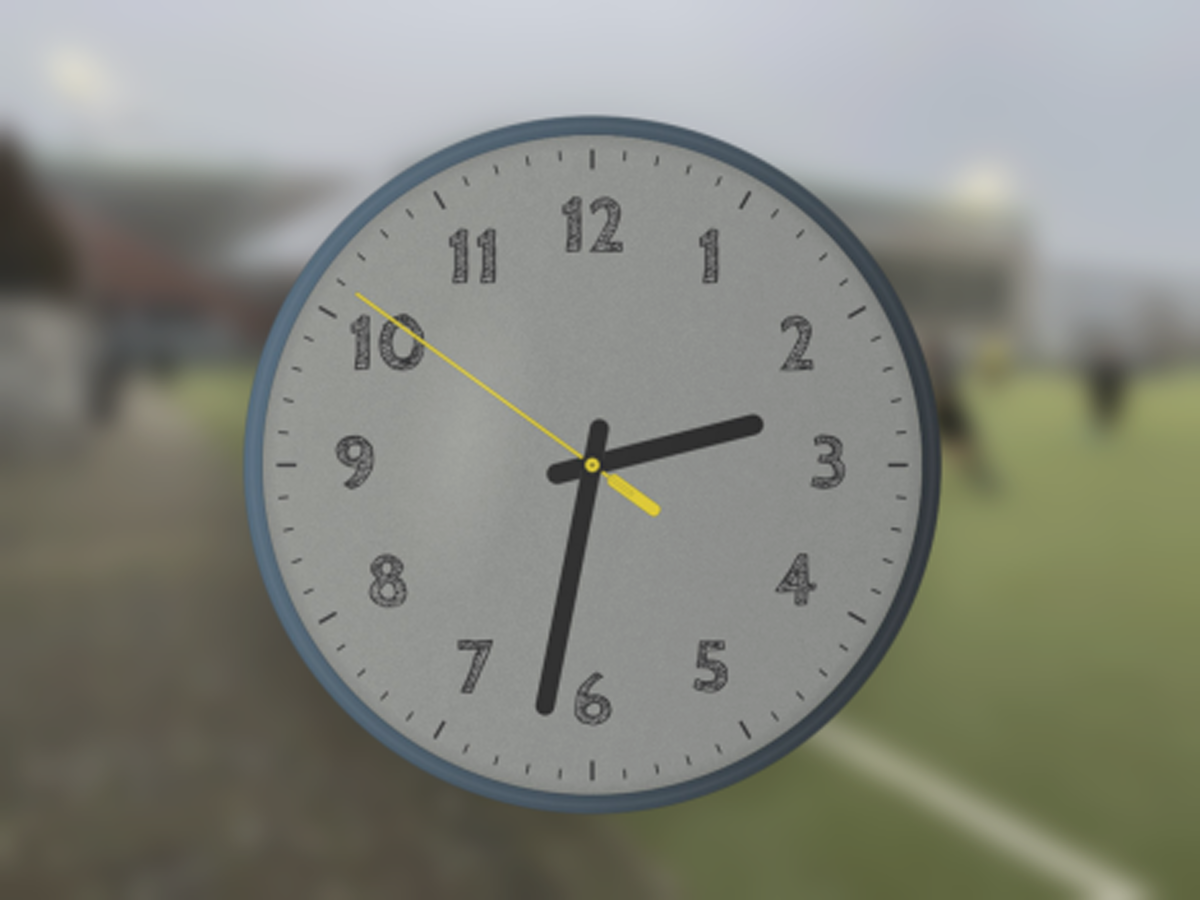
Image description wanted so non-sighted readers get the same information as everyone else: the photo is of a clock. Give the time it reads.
2:31:51
